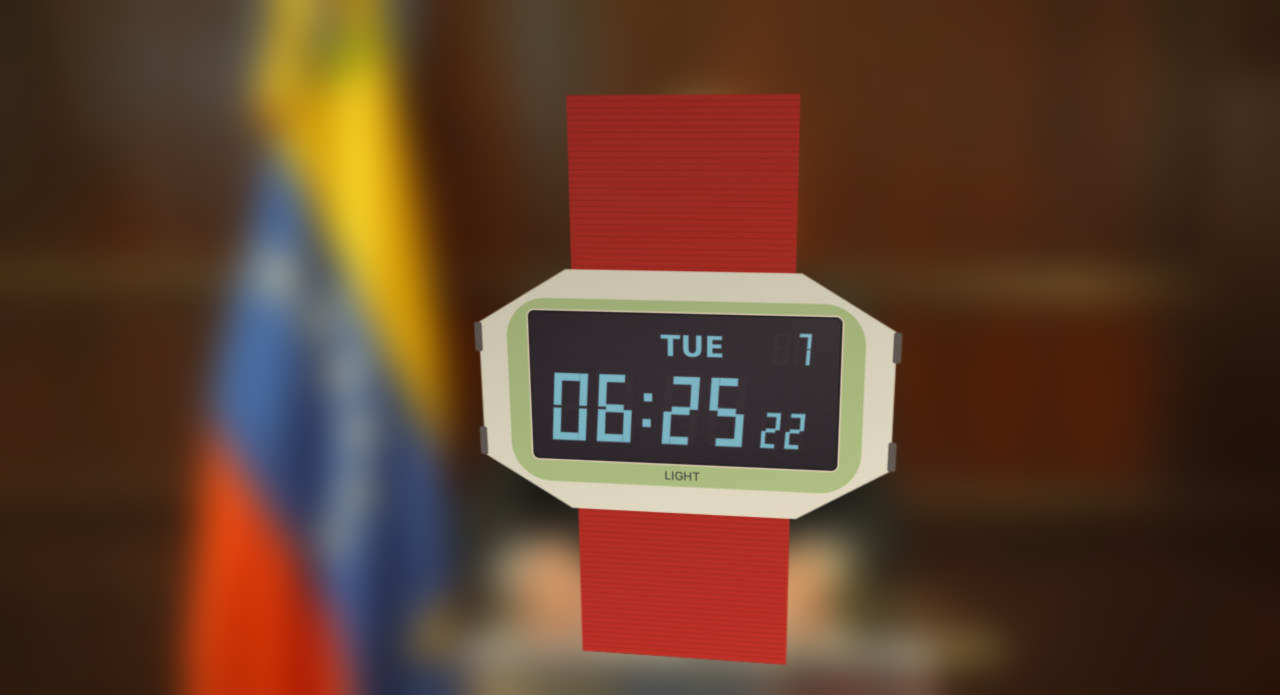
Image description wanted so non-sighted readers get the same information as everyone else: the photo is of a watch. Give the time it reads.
6:25:22
